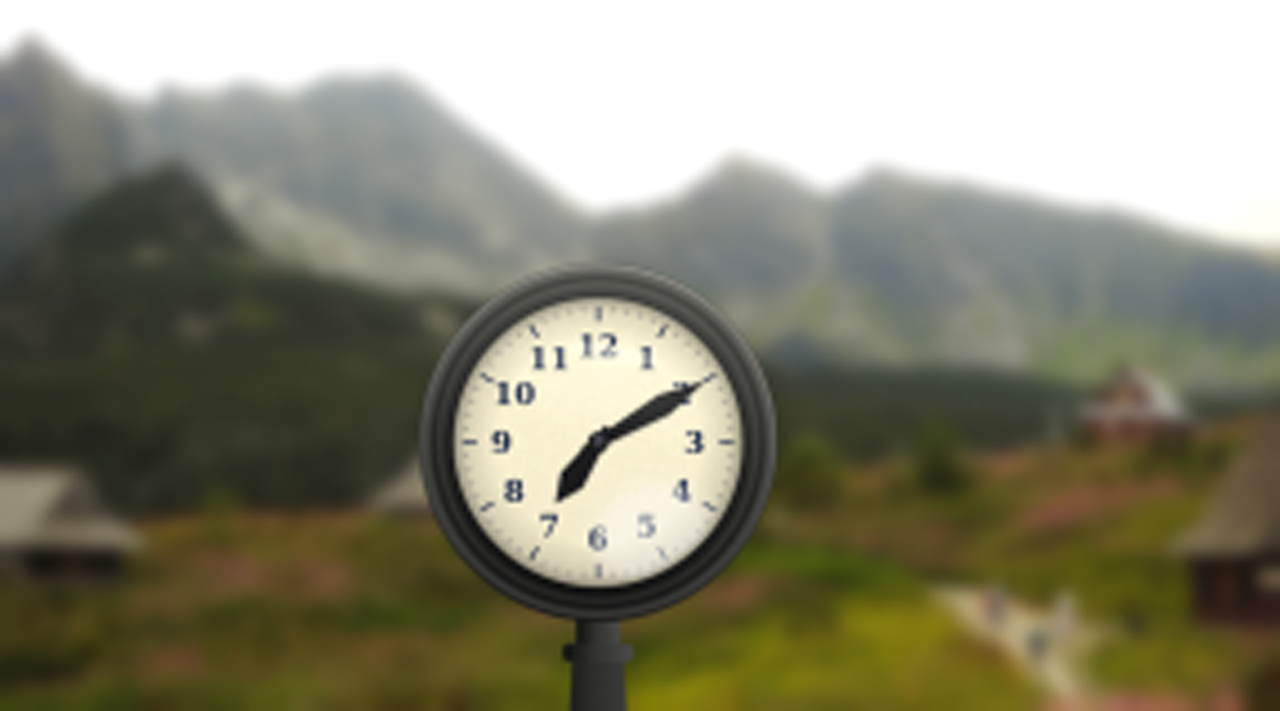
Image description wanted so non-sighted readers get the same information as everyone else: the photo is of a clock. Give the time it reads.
7:10
